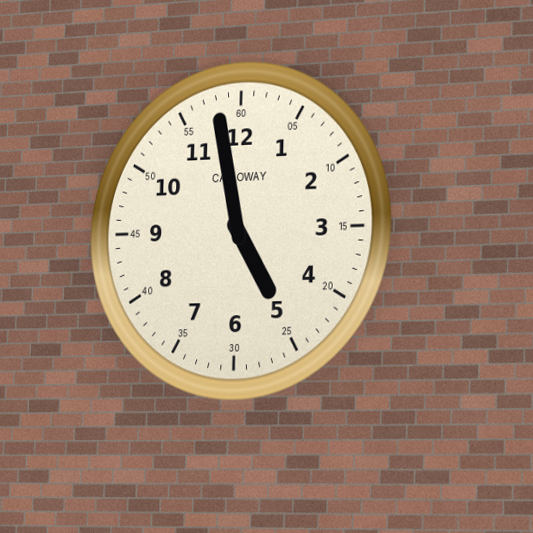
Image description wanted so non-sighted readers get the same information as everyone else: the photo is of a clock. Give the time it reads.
4:58
